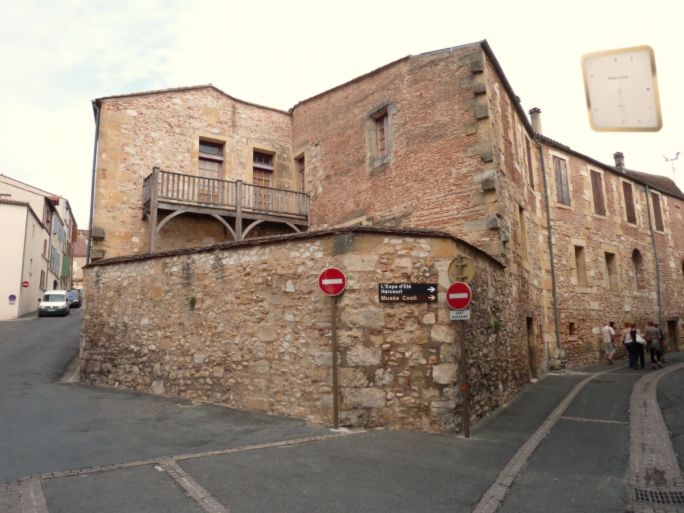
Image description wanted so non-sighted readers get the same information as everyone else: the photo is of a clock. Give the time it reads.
12:29
